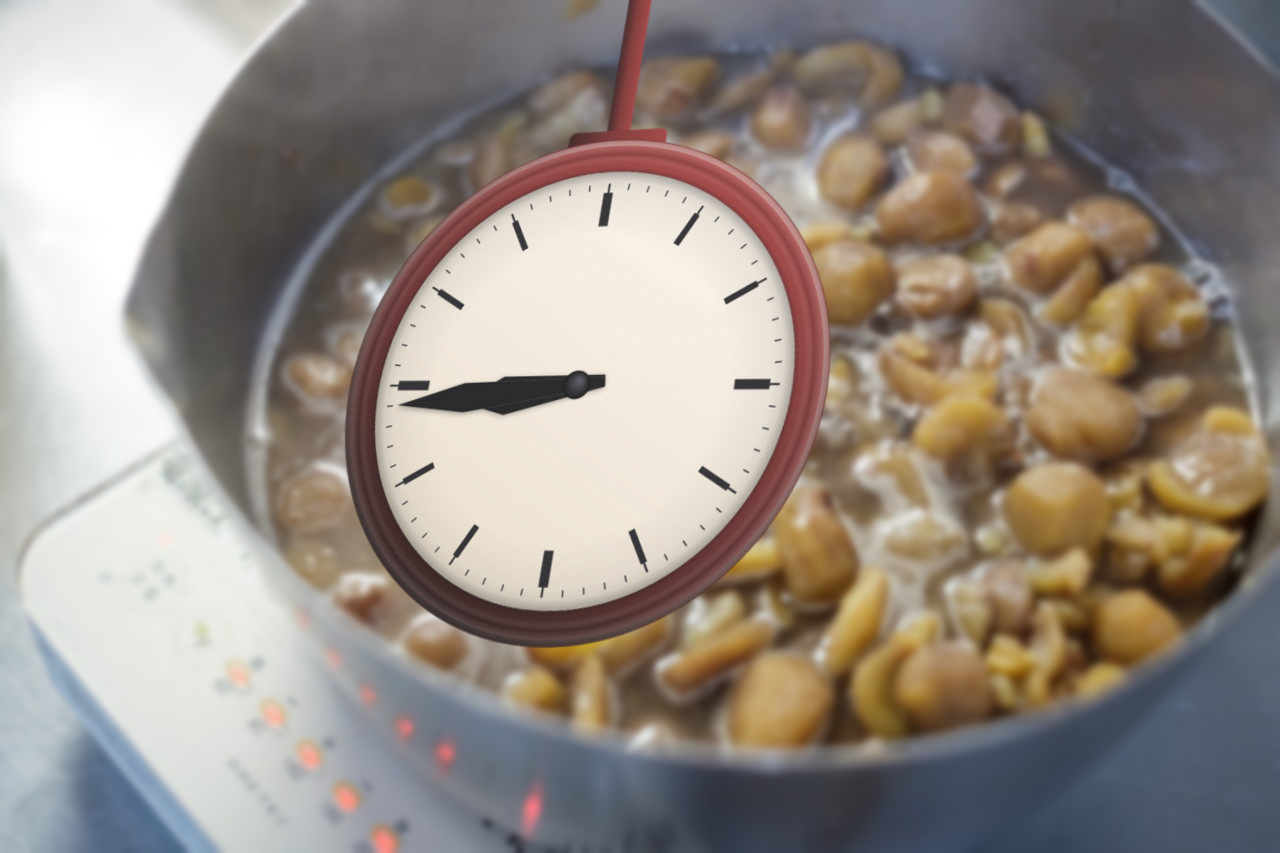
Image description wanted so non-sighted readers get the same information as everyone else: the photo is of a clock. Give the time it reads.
8:44
